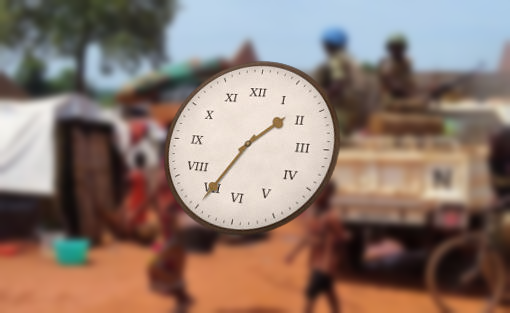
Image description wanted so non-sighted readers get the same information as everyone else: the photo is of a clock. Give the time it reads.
1:35
